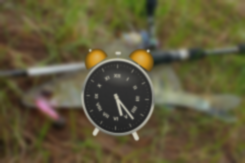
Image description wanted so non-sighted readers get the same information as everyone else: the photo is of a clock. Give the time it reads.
5:23
